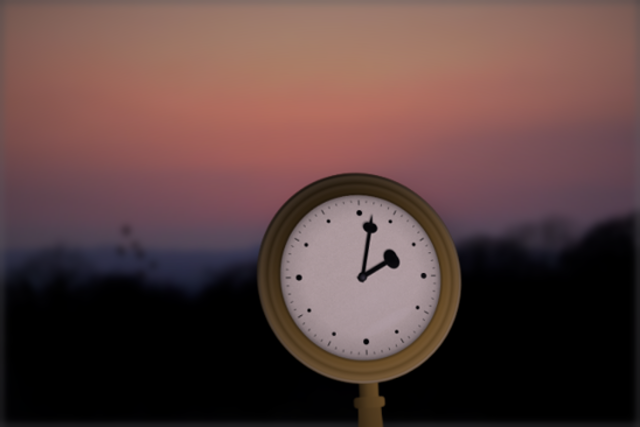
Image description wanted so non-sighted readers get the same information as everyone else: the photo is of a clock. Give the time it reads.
2:02
